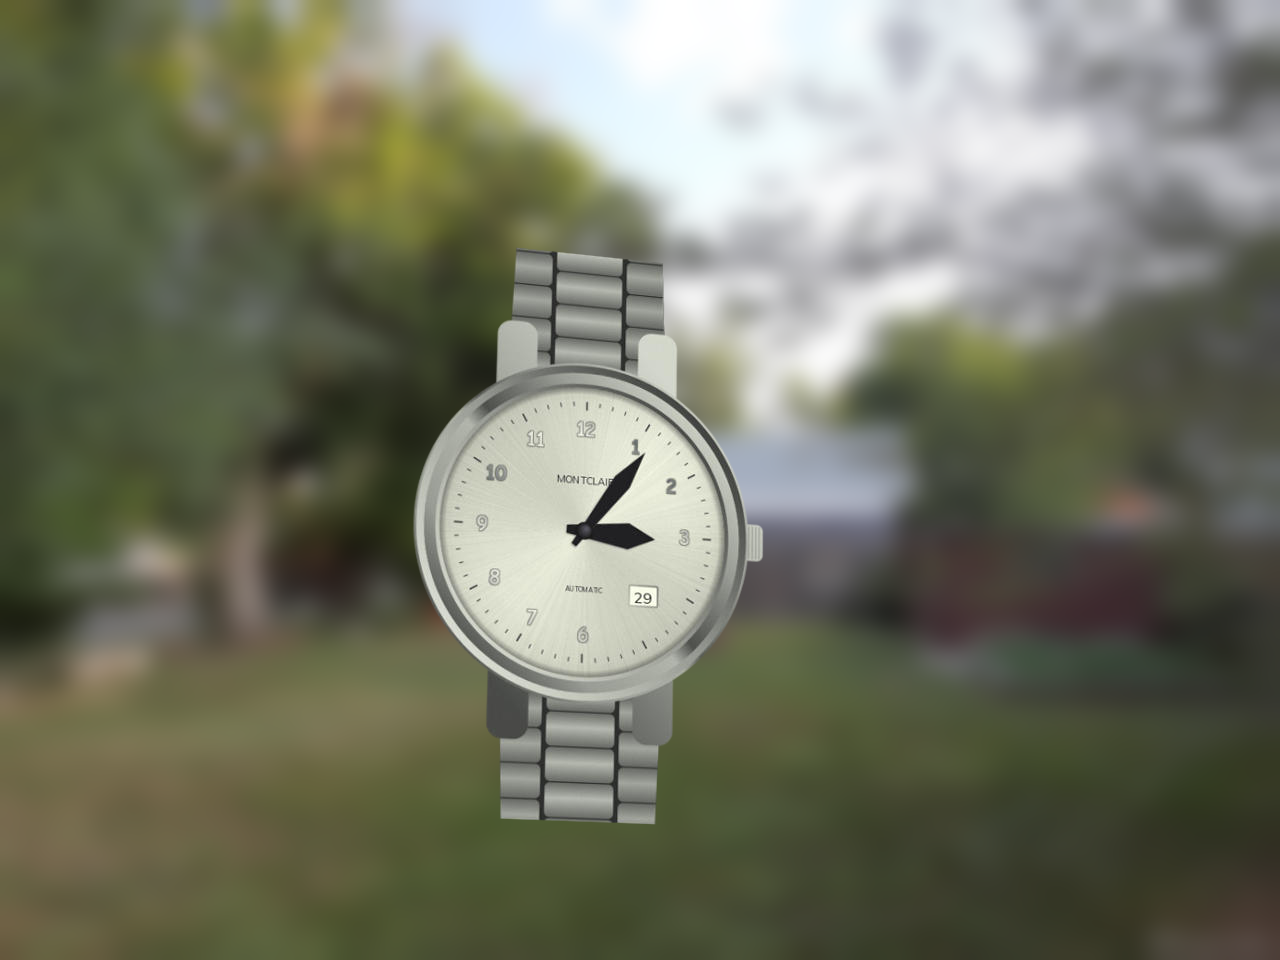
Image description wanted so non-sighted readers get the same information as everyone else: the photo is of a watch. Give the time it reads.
3:06
